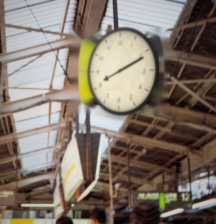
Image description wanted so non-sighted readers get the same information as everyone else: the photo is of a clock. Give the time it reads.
8:11
